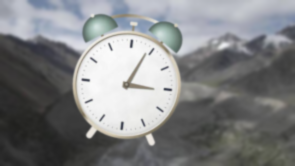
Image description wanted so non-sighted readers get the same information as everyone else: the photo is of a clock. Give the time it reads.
3:04
